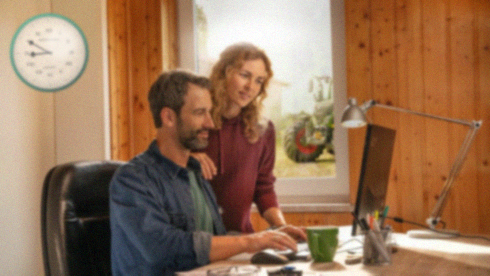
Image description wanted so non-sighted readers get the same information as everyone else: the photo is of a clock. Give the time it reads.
8:50
